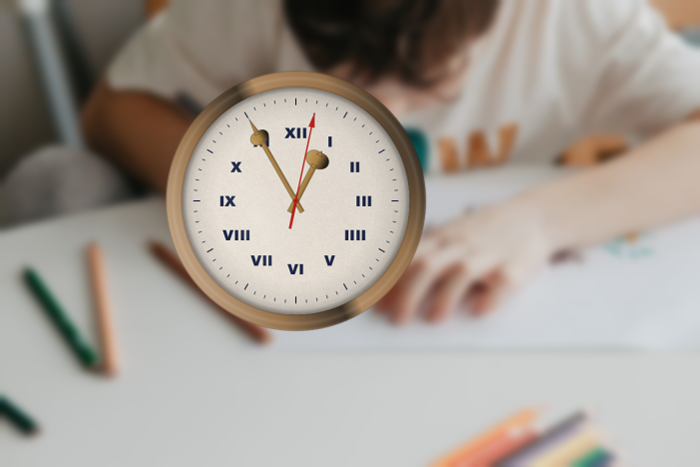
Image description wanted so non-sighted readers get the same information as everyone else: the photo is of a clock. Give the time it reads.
12:55:02
